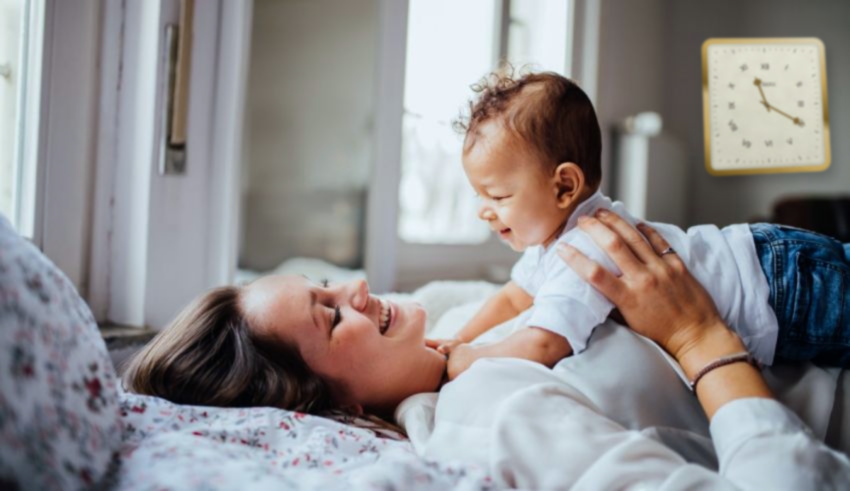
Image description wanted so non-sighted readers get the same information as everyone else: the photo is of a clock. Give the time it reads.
11:20
